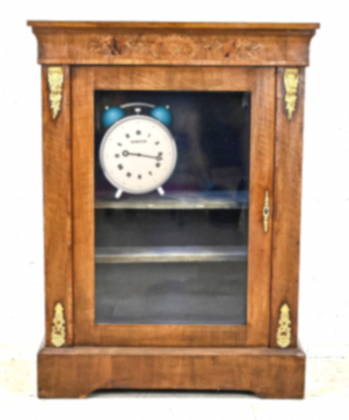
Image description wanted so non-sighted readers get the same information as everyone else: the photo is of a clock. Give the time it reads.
9:17
